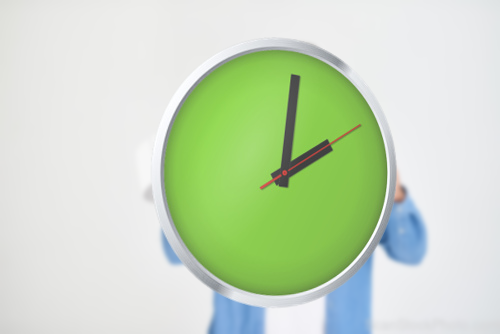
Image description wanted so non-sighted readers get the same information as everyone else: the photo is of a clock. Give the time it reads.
2:01:10
